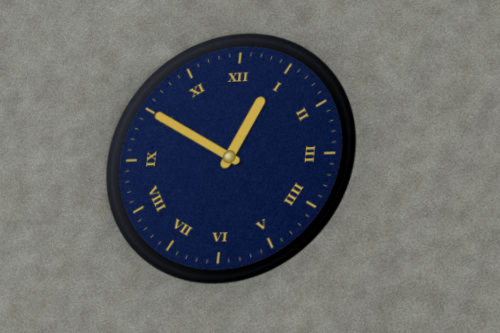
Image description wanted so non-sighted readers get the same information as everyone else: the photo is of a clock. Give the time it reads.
12:50
